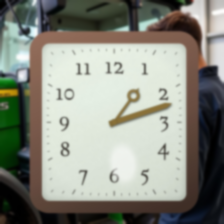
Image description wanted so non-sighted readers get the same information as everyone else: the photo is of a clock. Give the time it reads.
1:12
